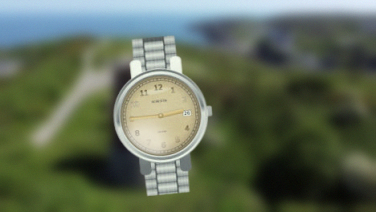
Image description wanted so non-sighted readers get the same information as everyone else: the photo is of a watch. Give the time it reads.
2:45
